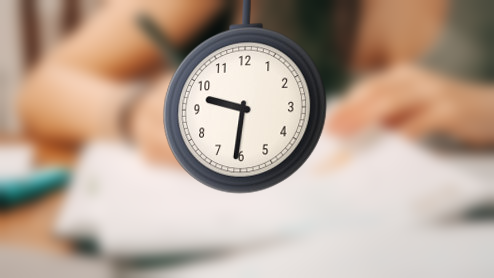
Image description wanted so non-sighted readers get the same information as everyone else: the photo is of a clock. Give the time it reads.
9:31
